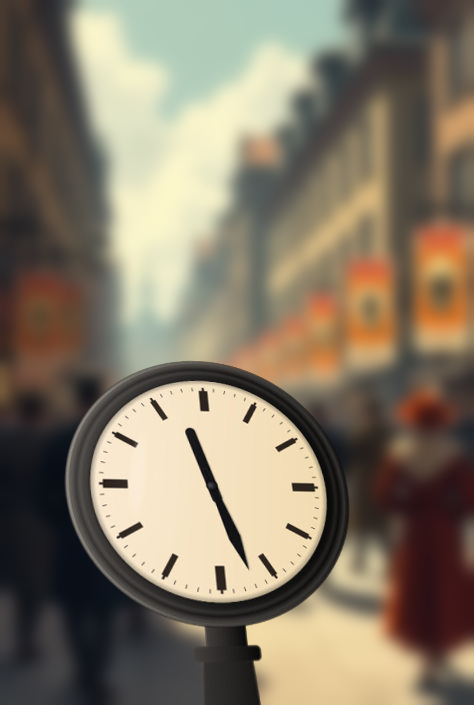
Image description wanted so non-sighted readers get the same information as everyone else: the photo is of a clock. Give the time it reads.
11:27
